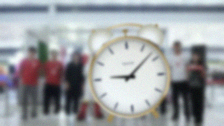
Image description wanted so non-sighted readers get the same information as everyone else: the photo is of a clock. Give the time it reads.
9:08
